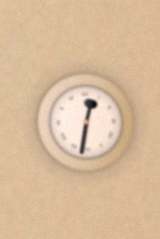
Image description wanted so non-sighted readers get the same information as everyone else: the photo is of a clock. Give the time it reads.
12:32
